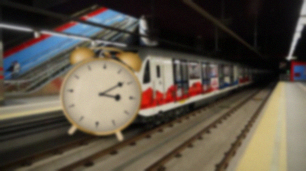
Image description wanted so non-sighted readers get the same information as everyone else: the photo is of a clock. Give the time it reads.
3:09
